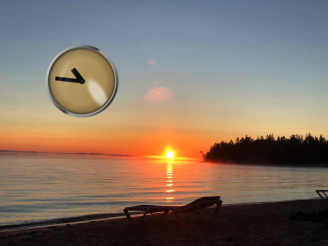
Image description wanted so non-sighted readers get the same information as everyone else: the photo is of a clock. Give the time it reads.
10:46
